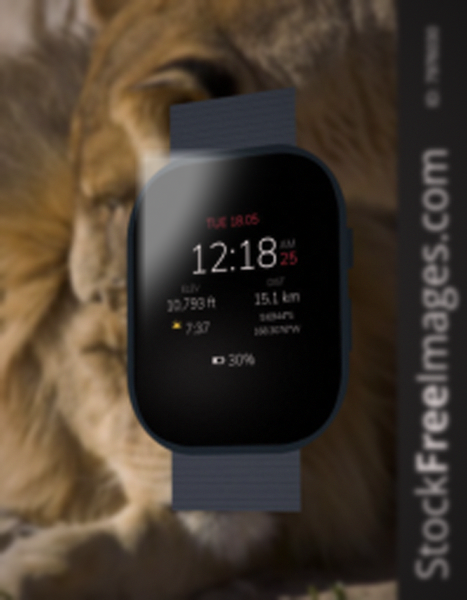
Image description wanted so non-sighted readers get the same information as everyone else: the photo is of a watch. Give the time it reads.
12:18
